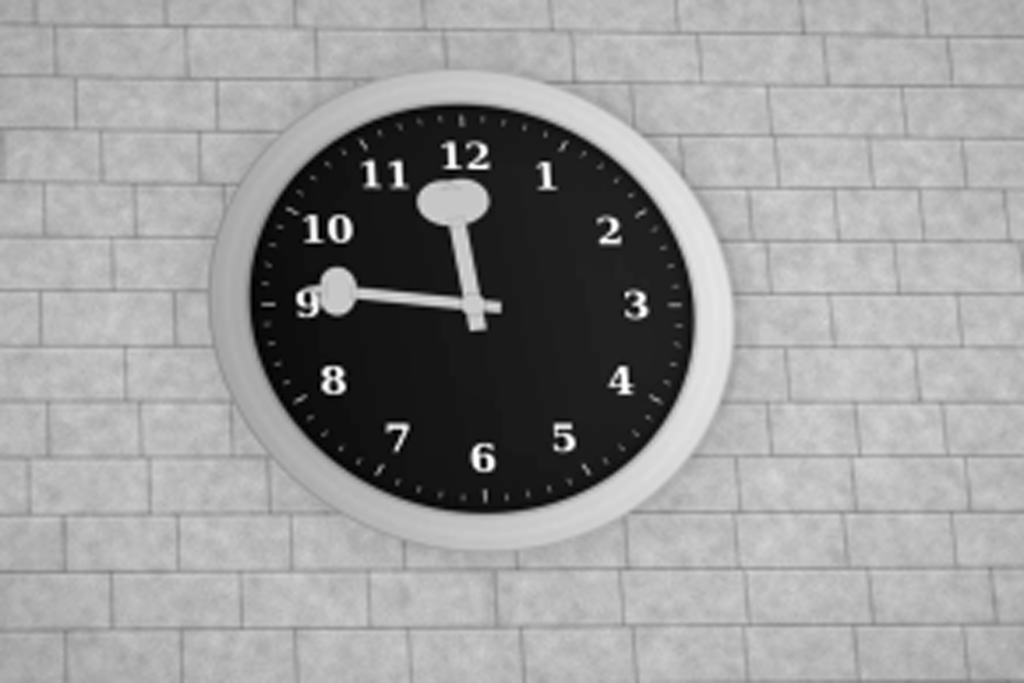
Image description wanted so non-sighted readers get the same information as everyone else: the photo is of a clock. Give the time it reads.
11:46
